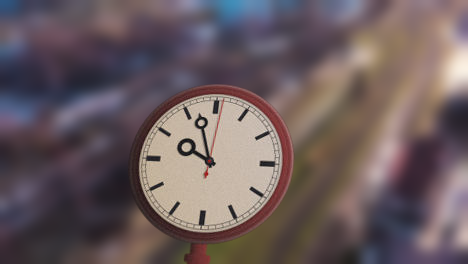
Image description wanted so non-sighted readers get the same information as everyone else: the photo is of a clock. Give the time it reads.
9:57:01
